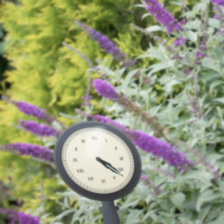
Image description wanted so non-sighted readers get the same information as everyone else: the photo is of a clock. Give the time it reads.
4:22
